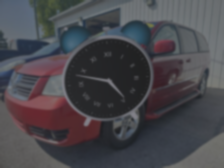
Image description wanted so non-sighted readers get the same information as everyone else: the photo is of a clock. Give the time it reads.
4:48
